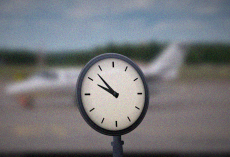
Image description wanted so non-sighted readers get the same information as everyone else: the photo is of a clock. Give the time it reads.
9:53
